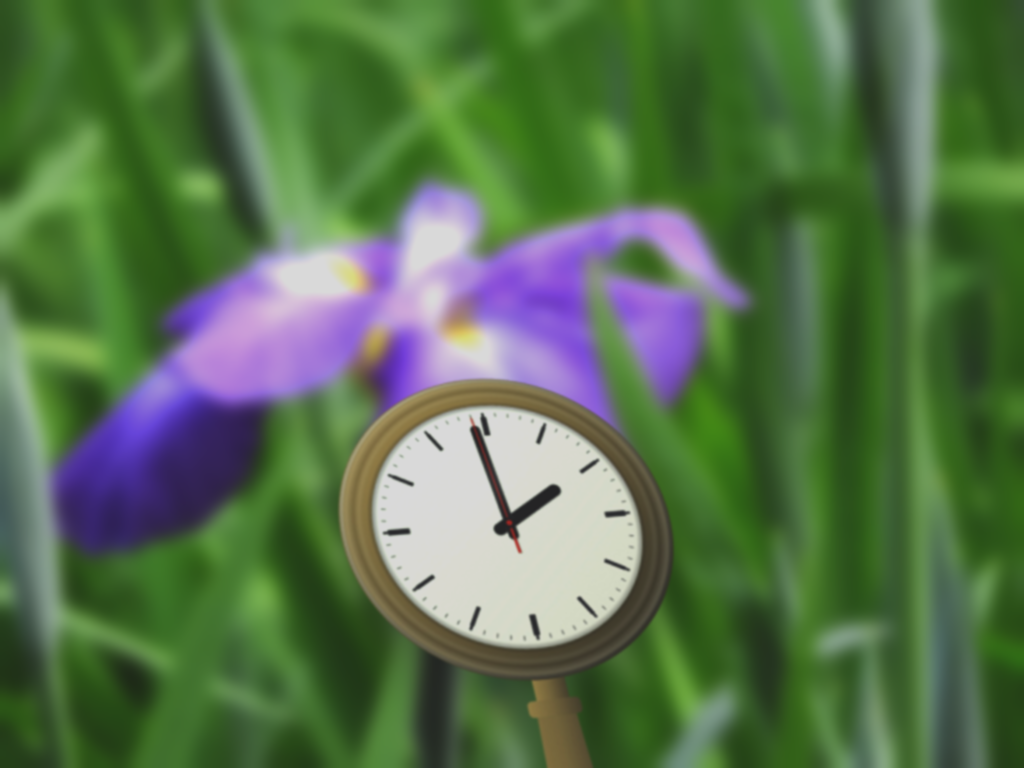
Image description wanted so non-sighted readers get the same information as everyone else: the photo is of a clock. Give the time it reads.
1:58:59
